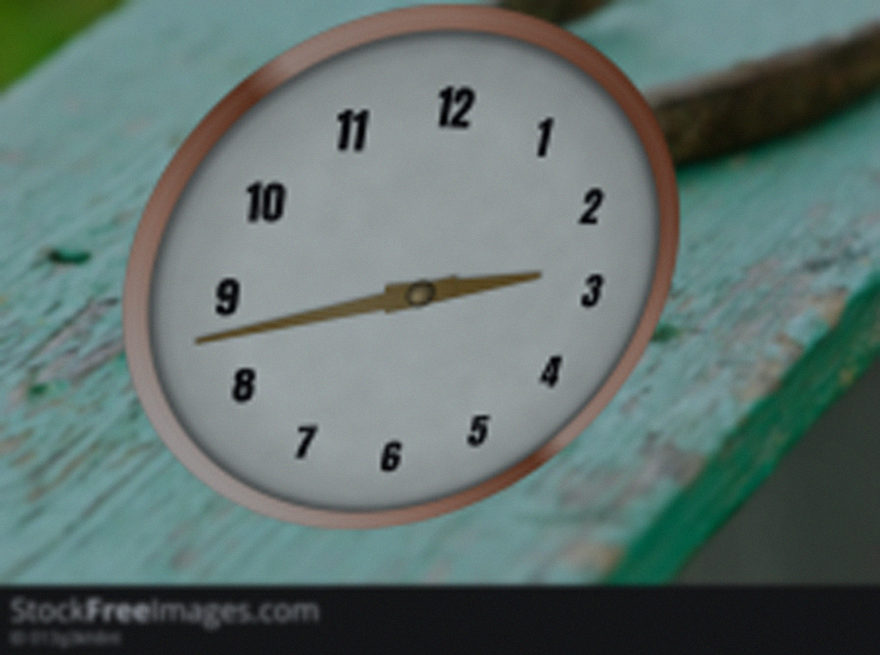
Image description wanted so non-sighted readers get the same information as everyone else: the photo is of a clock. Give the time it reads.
2:43
